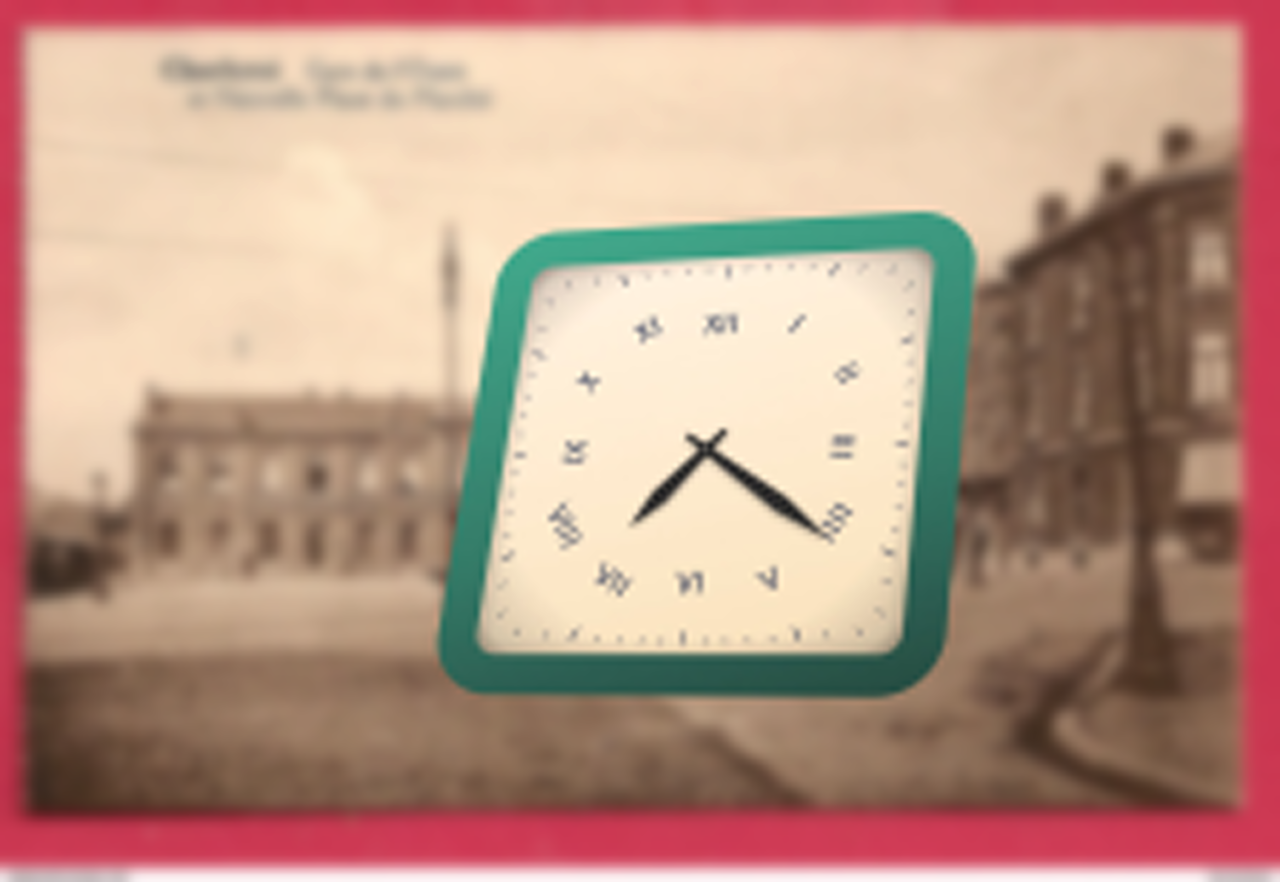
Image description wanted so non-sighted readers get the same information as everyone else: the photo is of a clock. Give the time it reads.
7:21
